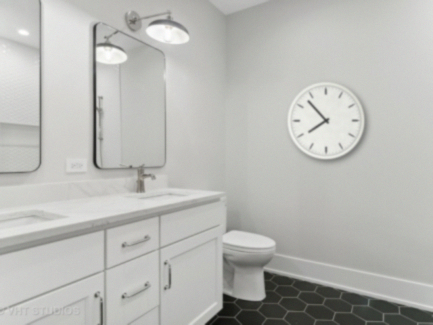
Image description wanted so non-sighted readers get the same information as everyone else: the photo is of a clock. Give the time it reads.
7:53
